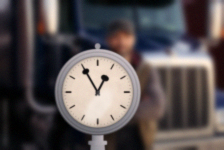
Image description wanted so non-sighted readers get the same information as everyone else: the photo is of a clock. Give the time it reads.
12:55
